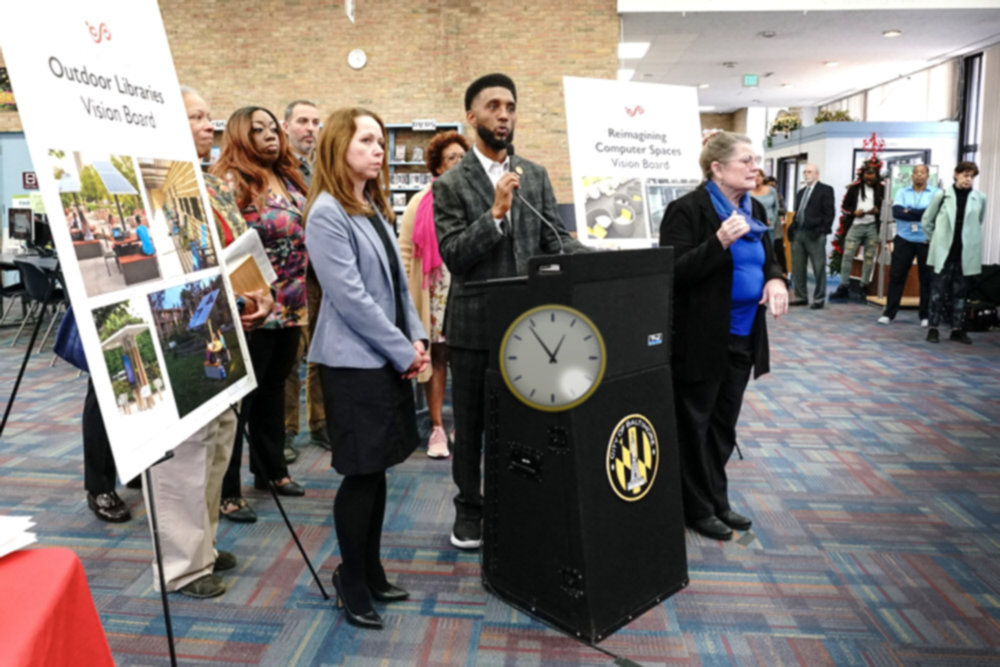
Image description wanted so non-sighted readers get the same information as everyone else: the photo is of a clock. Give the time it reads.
12:54
